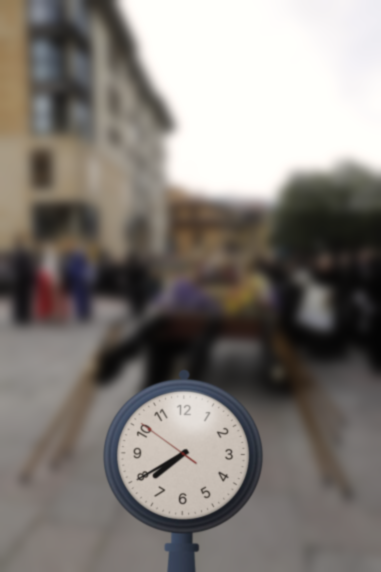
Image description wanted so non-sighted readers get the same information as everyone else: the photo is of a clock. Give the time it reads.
7:39:51
